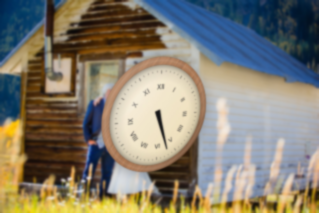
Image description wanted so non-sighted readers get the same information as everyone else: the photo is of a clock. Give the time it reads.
5:27
